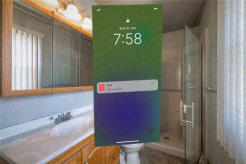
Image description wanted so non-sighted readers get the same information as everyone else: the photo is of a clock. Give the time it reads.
7:58
